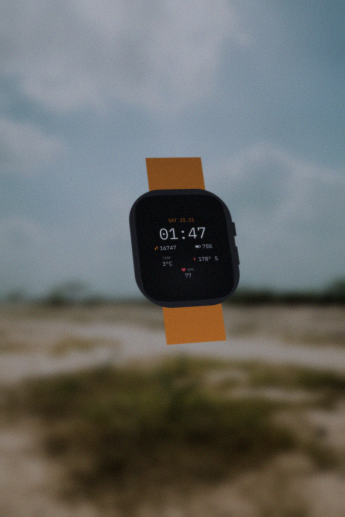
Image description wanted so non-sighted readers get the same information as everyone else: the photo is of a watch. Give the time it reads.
1:47
